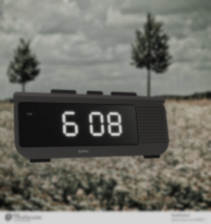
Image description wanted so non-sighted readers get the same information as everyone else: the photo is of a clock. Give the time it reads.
6:08
